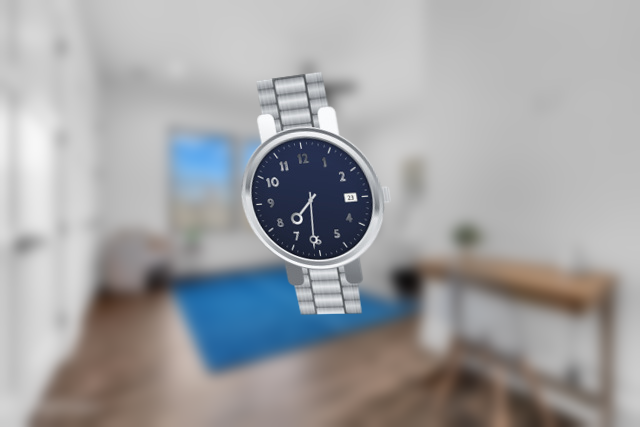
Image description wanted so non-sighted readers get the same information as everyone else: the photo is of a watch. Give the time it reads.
7:31
